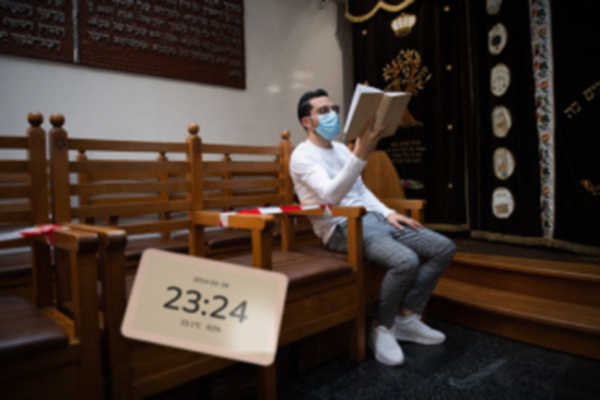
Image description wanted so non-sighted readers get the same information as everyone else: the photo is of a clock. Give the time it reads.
23:24
